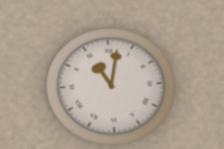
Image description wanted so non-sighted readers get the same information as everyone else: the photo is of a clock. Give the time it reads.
11:02
